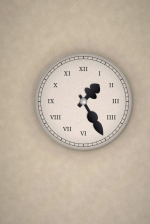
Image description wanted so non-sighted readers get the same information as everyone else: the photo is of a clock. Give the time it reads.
1:25
